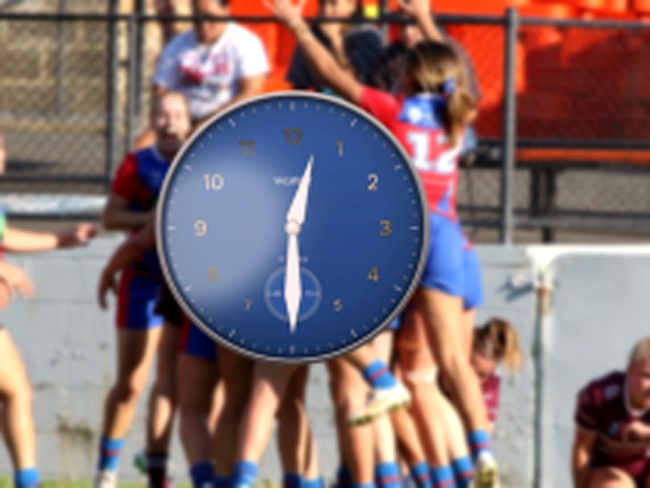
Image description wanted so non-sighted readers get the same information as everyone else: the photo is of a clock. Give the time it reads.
12:30
